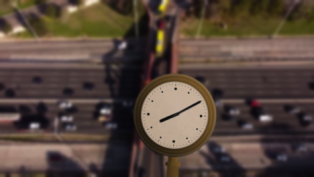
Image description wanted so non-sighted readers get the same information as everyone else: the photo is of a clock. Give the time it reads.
8:10
